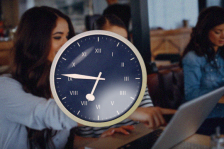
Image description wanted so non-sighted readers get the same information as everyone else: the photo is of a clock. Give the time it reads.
6:46
